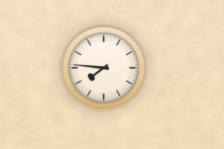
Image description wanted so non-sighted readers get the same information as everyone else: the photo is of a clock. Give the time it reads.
7:46
